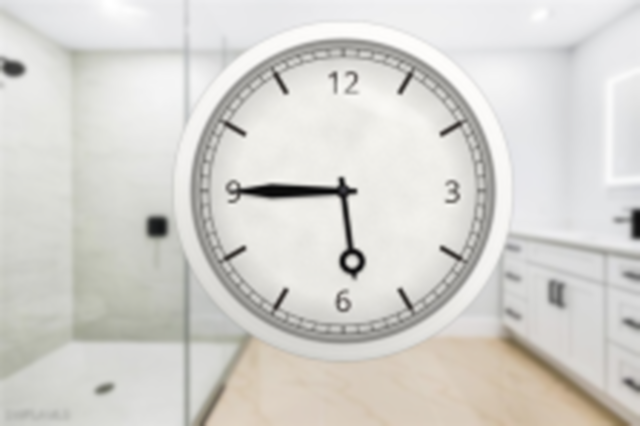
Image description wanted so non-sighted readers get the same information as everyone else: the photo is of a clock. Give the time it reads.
5:45
